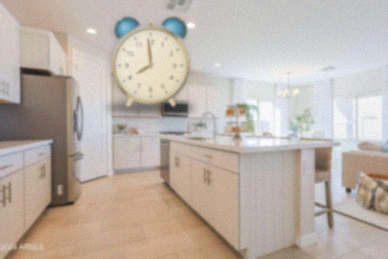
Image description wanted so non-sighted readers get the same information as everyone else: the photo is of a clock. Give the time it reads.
7:59
